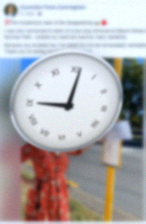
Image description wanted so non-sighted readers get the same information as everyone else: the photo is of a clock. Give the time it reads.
9:01
